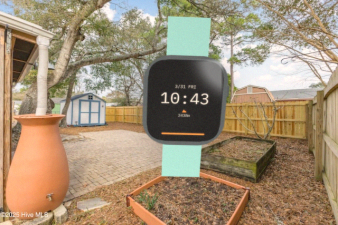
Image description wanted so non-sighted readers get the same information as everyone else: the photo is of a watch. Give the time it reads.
10:43
